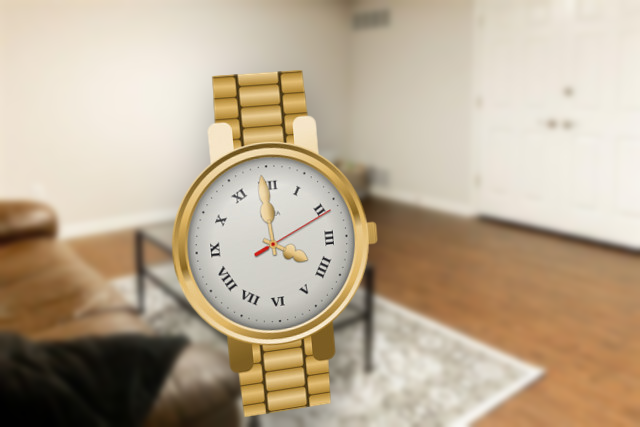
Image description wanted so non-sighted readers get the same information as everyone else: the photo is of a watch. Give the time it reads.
3:59:11
